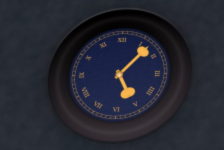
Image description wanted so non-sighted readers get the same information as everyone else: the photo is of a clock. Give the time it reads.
5:07
